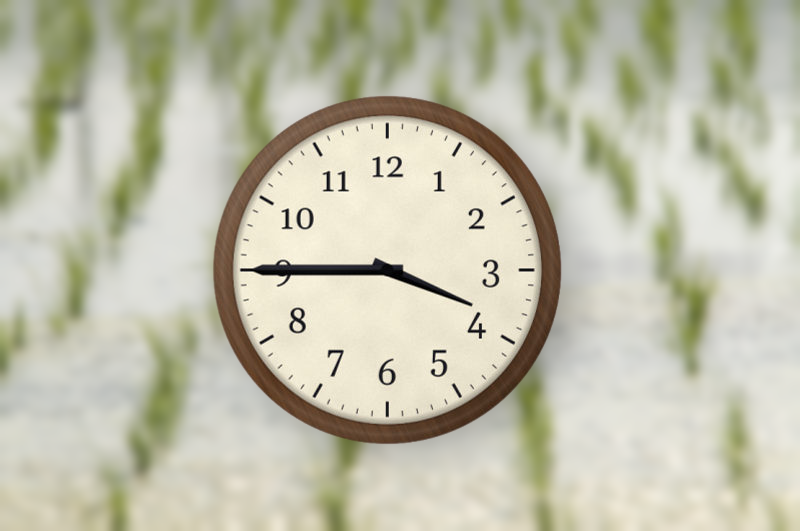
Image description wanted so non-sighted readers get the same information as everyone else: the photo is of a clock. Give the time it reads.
3:45
